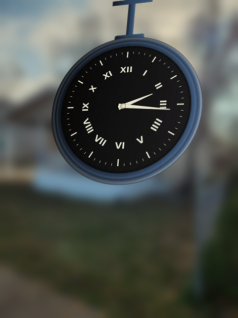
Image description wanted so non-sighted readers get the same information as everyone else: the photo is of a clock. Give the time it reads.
2:16
